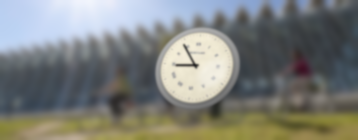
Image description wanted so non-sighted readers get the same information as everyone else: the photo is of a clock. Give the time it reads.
8:54
